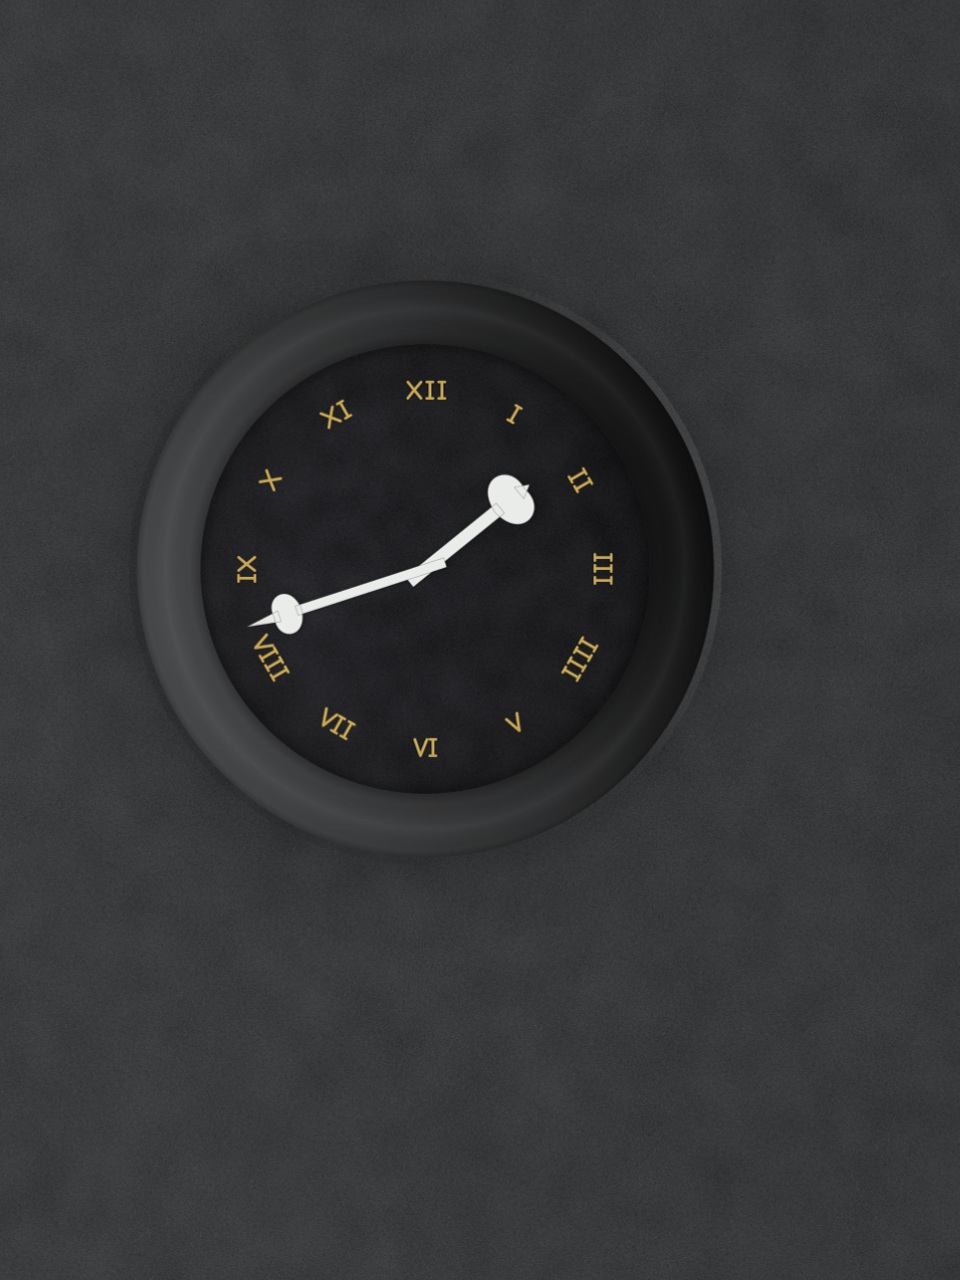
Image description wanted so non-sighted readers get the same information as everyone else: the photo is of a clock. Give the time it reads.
1:42
